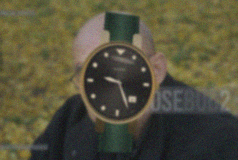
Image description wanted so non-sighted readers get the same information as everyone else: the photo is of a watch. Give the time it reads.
9:26
